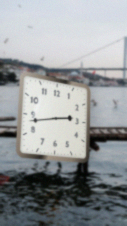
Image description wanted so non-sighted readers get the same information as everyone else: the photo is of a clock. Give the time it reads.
2:43
